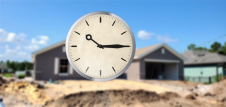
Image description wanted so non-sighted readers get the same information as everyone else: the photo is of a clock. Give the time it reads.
10:15
